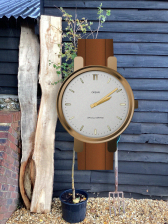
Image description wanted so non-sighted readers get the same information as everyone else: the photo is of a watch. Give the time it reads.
2:09
